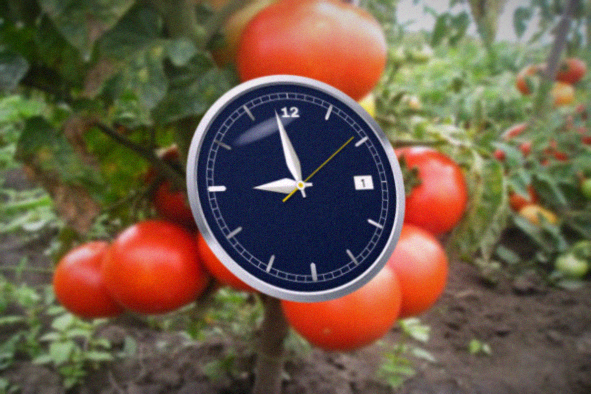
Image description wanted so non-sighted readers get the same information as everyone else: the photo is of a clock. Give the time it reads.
8:58:09
